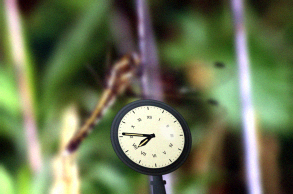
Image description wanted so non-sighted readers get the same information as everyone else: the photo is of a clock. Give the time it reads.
7:46
